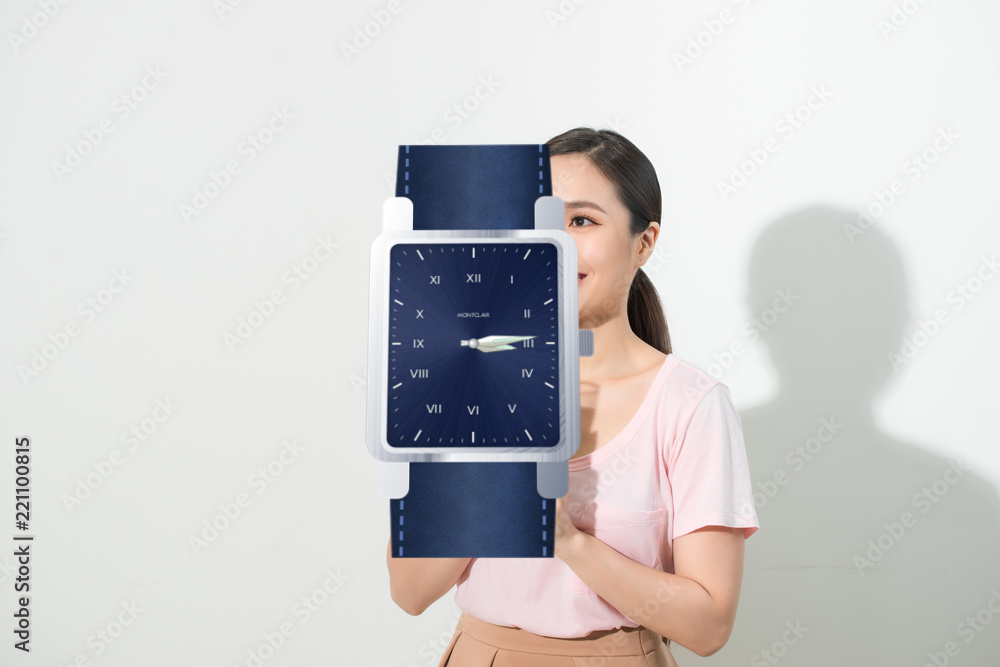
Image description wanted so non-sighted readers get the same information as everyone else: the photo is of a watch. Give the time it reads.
3:14
